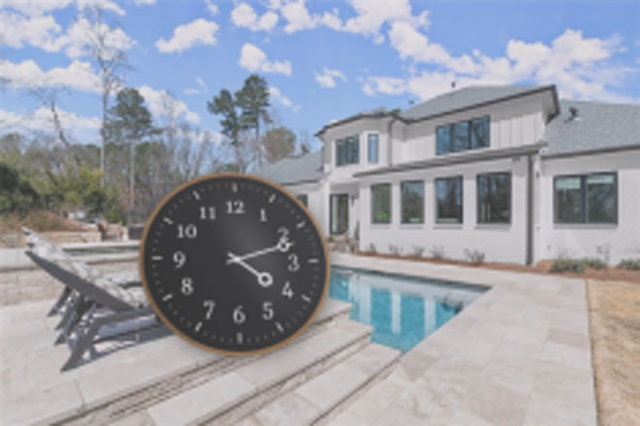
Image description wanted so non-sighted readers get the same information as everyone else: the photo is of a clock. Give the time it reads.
4:12
